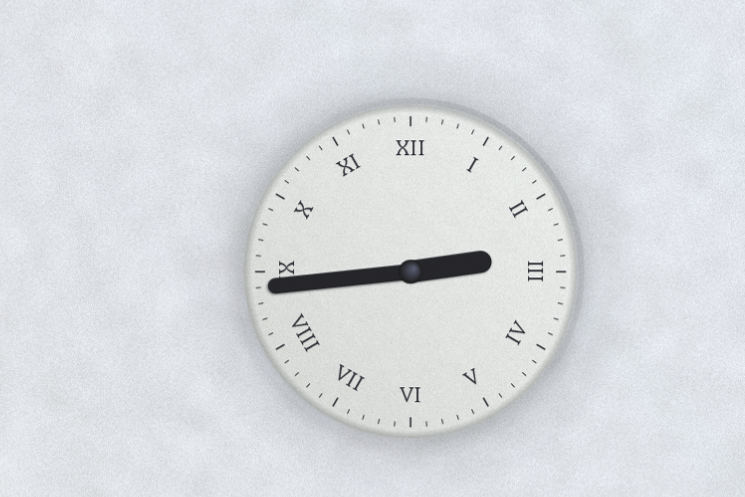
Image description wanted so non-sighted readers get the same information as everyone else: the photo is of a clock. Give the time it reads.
2:44
